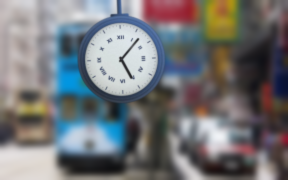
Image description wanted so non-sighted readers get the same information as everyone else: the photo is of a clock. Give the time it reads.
5:07
